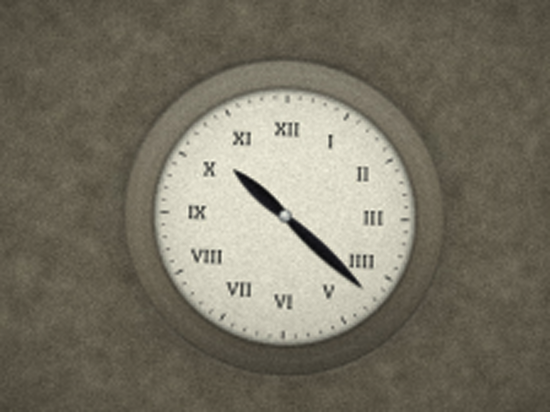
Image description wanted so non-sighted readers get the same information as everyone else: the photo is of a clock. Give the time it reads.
10:22
